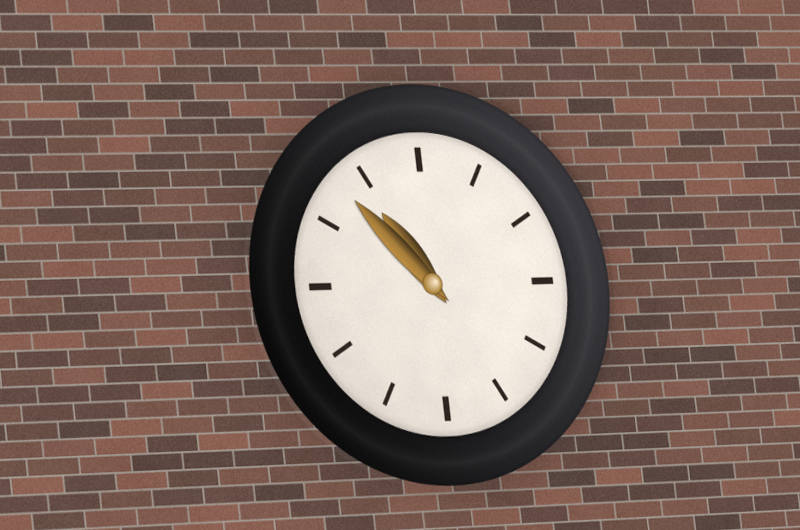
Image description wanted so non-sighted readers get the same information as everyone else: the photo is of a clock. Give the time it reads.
10:53
